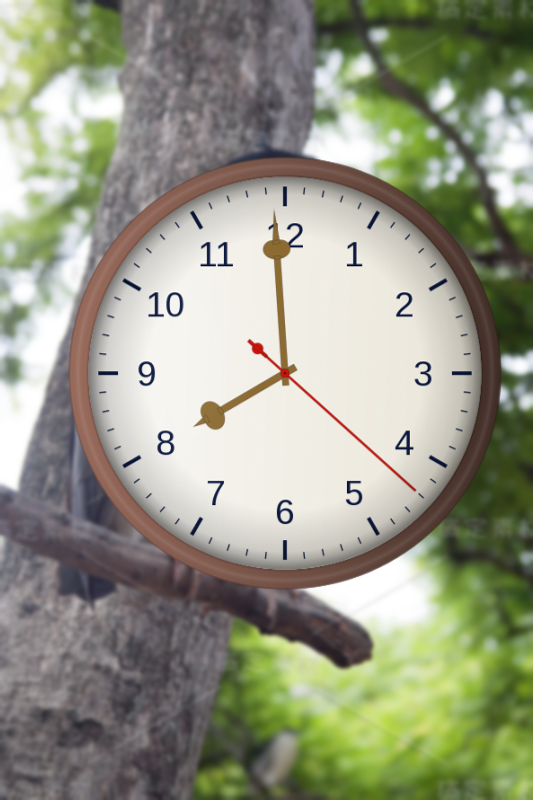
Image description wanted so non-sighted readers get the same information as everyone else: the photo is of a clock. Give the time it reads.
7:59:22
